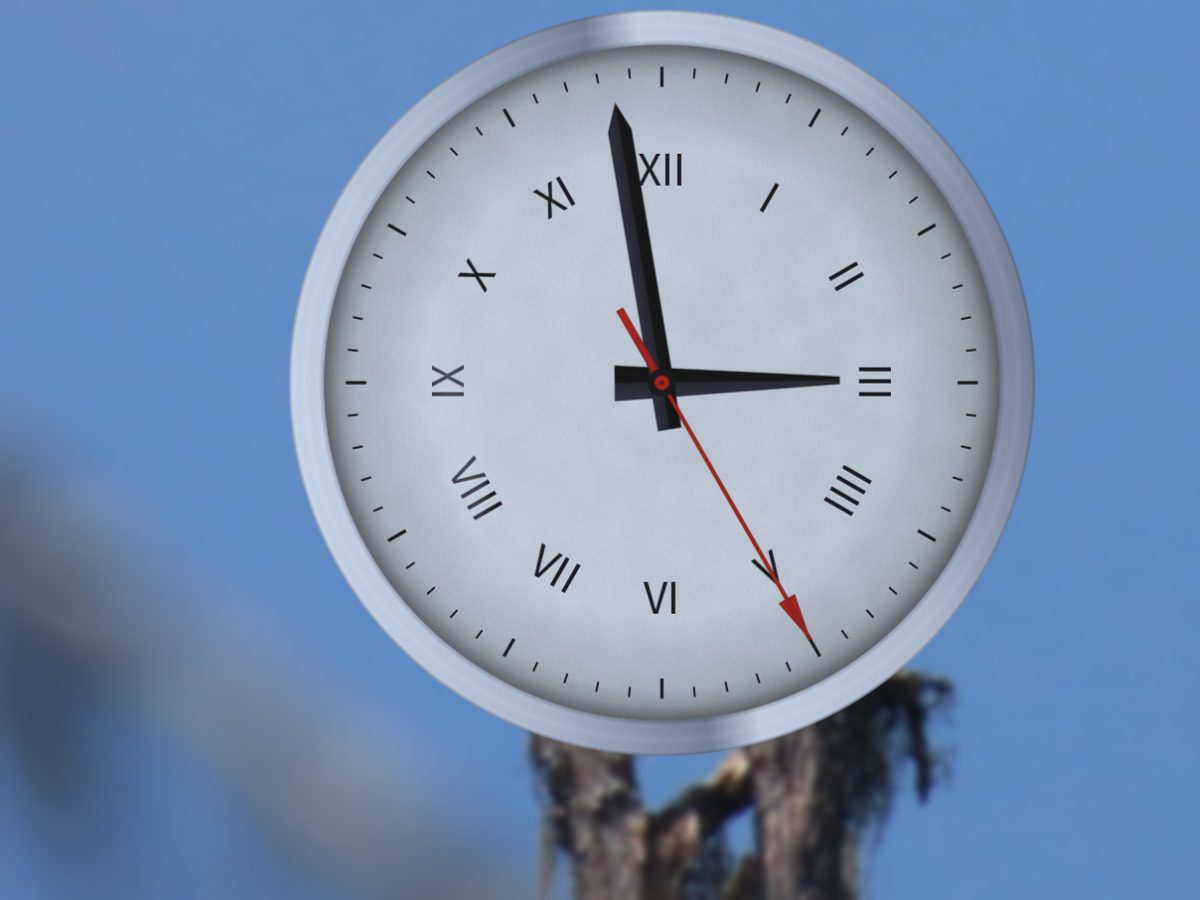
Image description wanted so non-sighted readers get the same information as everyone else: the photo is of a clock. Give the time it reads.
2:58:25
